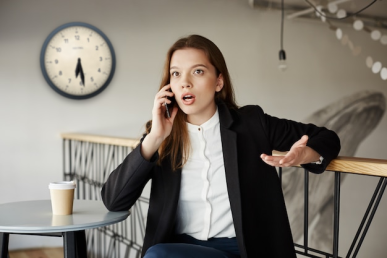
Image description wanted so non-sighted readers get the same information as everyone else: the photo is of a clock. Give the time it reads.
6:29
